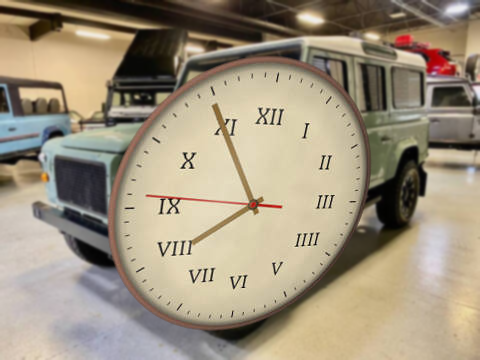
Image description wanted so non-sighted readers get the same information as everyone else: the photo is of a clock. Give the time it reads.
7:54:46
